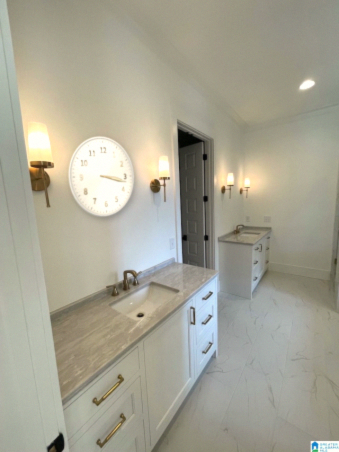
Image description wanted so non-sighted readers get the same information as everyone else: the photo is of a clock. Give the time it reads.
3:17
